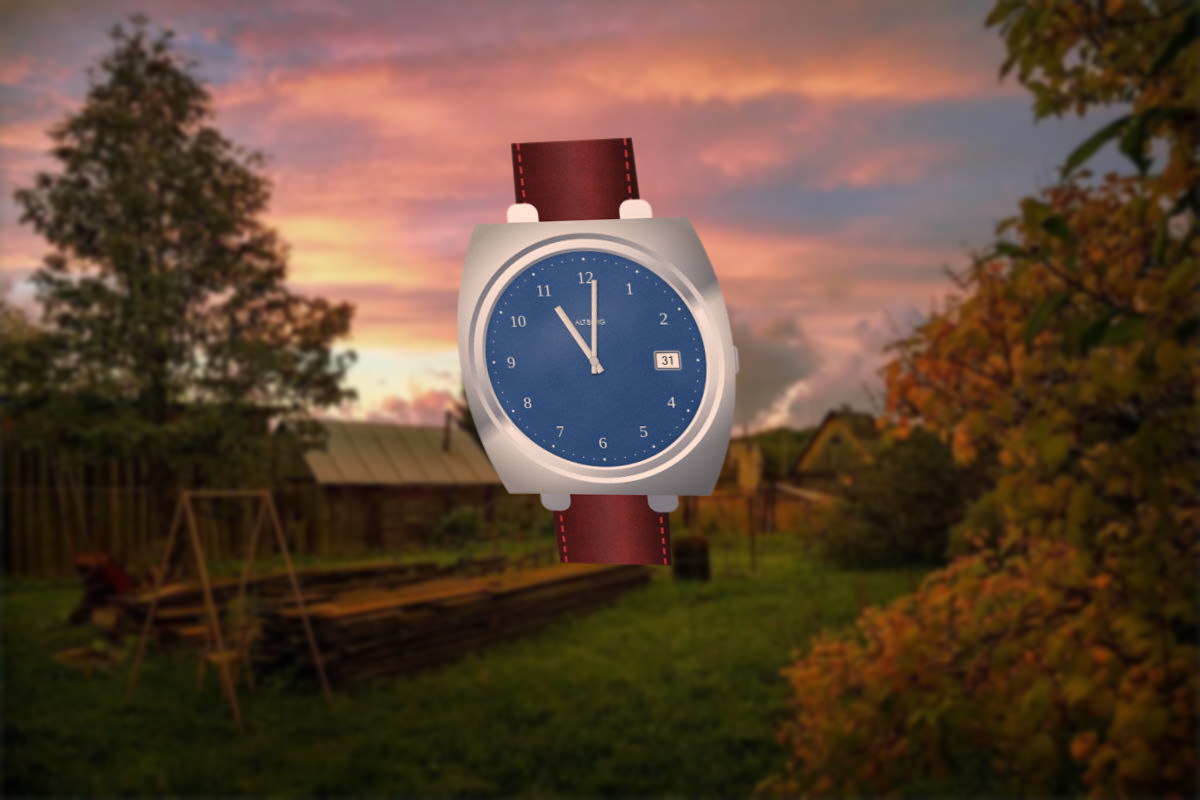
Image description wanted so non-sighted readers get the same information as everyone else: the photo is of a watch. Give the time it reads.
11:01
